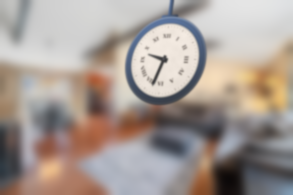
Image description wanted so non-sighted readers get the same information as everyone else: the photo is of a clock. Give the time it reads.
9:33
